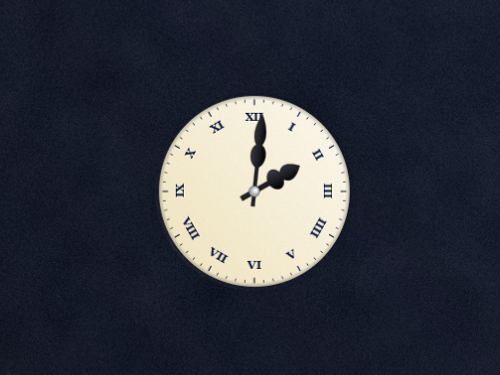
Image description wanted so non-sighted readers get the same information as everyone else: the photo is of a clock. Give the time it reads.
2:01
